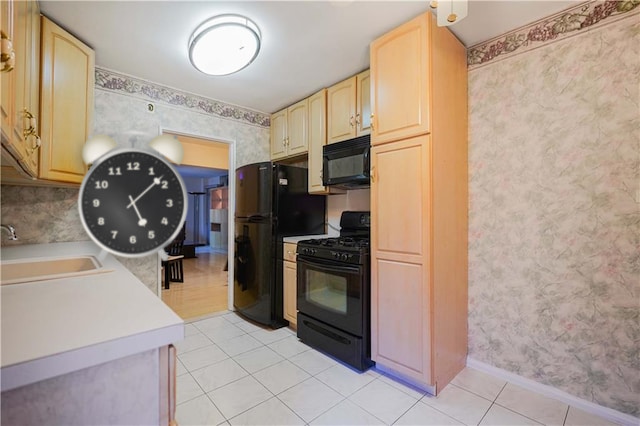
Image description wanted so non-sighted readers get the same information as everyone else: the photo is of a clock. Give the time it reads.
5:08
